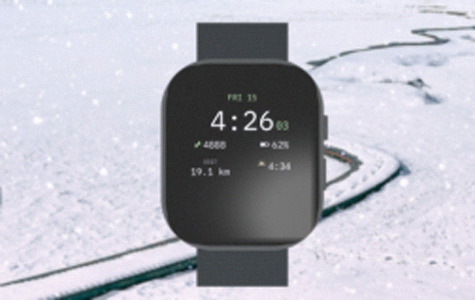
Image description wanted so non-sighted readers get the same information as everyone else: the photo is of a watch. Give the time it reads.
4:26
